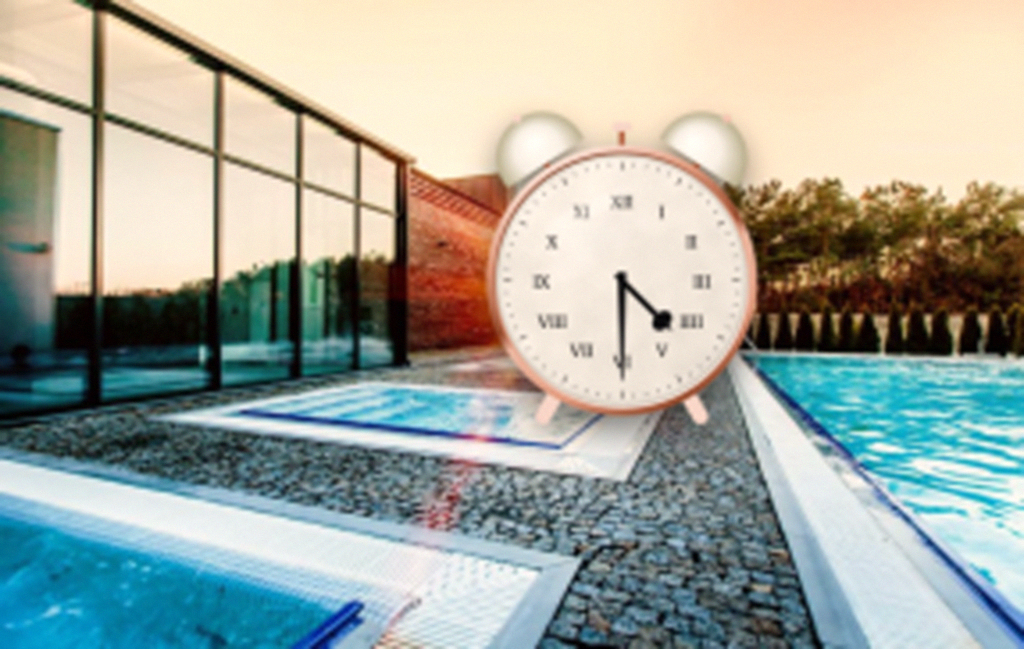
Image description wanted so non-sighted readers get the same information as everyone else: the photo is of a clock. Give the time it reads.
4:30
